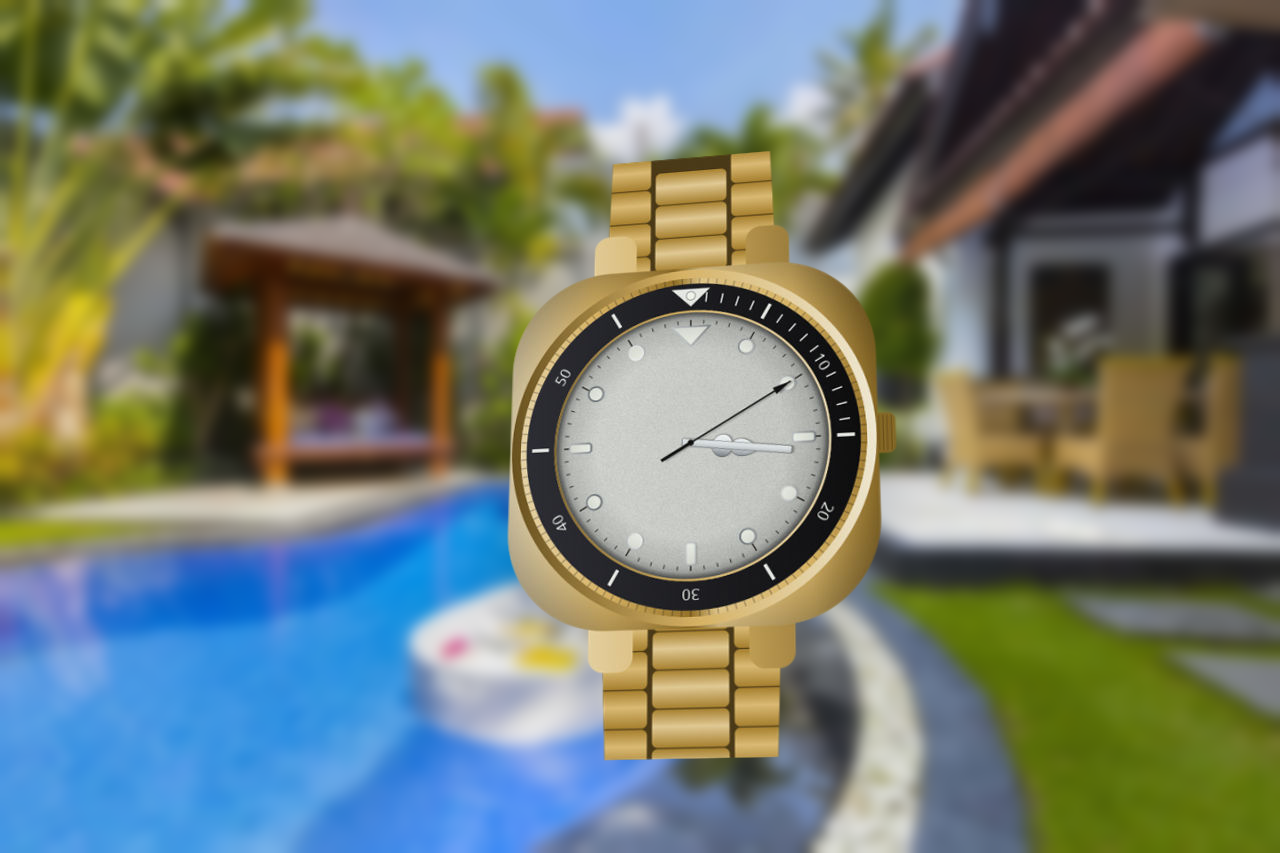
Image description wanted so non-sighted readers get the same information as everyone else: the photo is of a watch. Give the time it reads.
3:16:10
